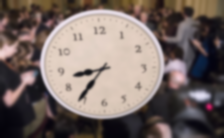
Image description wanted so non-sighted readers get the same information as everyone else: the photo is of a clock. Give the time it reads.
8:36
